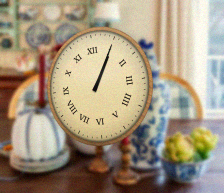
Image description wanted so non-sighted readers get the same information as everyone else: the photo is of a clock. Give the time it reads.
1:05
